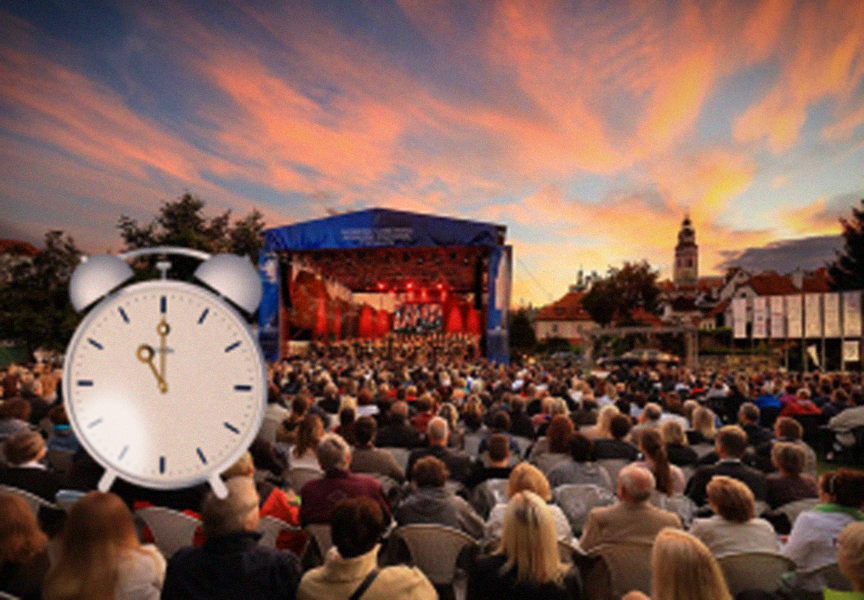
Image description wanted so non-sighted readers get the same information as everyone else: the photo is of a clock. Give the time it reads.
11:00
